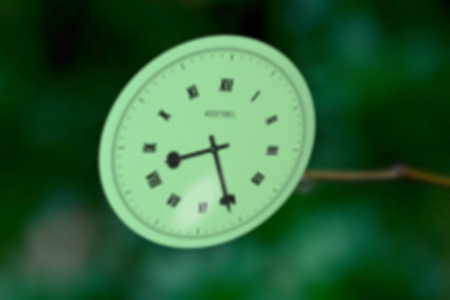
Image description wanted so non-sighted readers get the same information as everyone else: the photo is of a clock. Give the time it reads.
8:26
